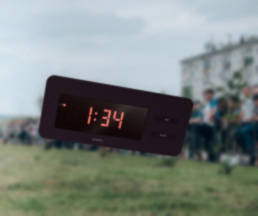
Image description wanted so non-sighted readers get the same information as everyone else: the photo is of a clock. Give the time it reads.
1:34
